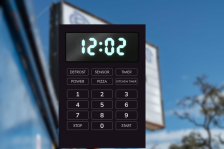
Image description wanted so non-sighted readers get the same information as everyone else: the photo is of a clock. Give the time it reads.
12:02
